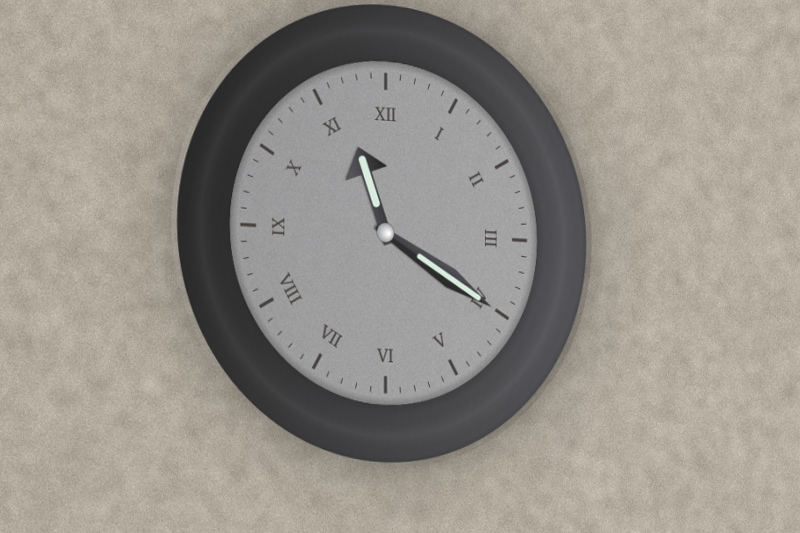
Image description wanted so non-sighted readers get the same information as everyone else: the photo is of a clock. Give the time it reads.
11:20
